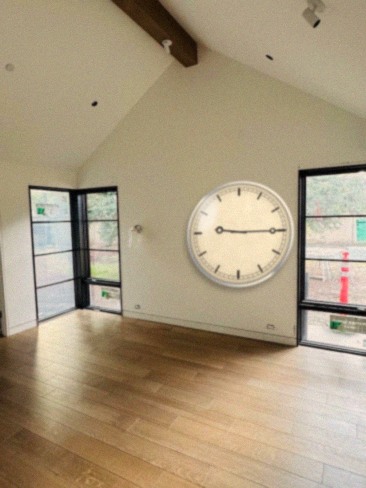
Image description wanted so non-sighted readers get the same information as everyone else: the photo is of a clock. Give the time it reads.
9:15
